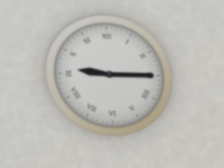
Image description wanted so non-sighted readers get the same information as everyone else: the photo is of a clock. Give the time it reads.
9:15
